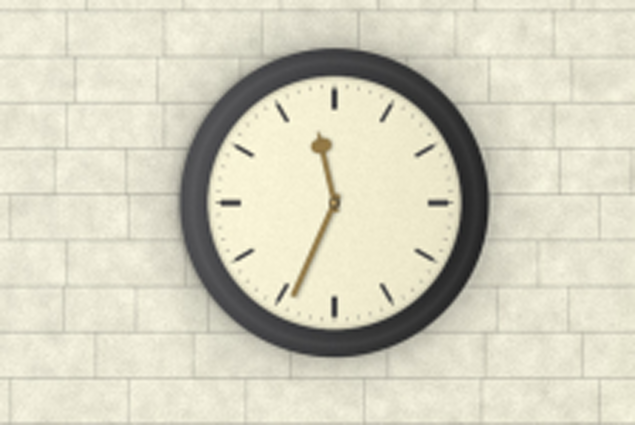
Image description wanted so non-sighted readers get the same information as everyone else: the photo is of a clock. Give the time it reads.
11:34
